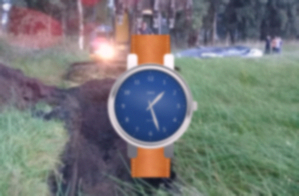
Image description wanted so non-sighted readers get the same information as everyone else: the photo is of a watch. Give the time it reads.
1:27
